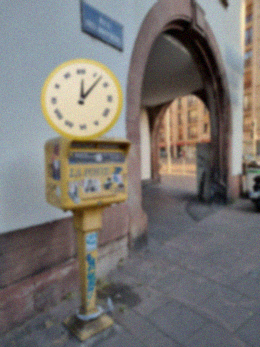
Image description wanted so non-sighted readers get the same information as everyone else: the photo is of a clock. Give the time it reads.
12:07
